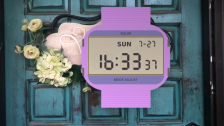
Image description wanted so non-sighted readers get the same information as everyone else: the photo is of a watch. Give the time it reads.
16:33:37
